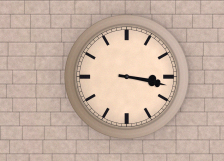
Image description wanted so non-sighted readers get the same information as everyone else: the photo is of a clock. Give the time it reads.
3:17
